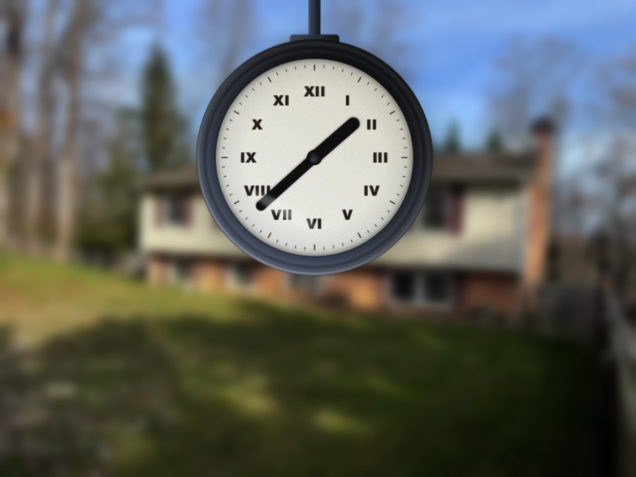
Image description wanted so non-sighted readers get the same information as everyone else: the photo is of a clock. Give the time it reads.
1:38
